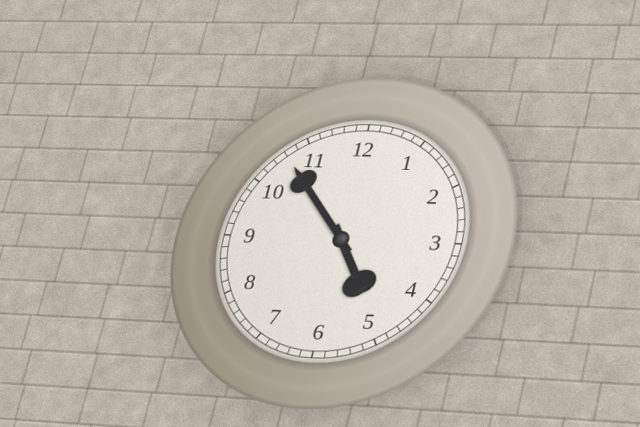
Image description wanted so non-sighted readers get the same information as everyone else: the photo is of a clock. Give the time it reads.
4:53
